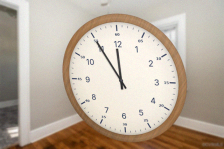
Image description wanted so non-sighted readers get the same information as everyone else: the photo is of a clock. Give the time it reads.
11:55
